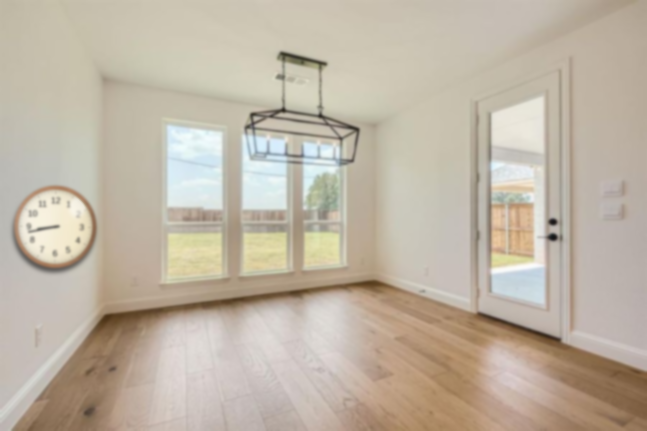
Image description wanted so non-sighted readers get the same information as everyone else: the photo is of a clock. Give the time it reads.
8:43
